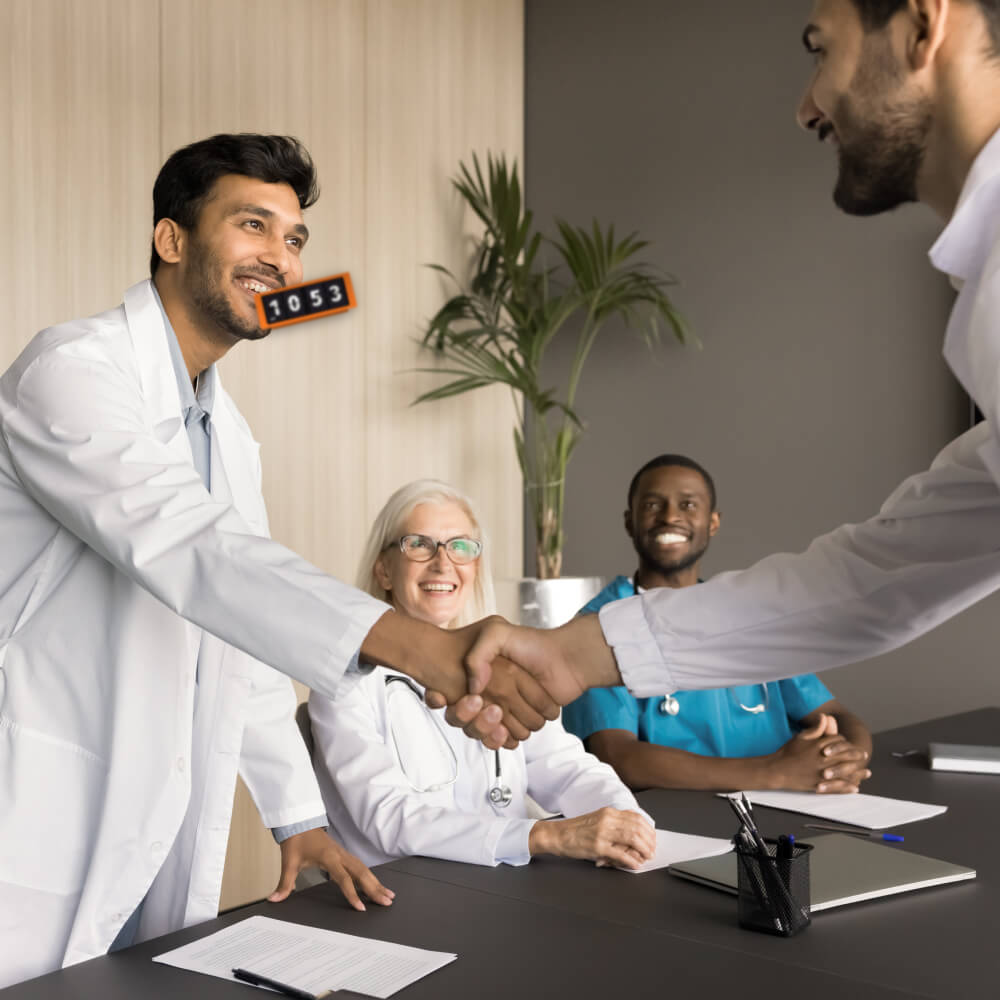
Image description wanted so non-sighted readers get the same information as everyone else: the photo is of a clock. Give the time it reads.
10:53
